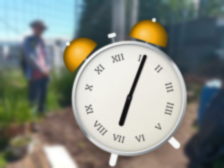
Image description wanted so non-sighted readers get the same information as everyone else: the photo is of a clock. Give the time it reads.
7:06
